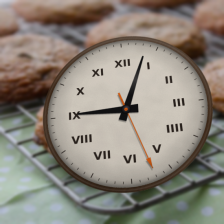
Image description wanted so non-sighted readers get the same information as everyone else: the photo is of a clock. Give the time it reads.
9:03:27
